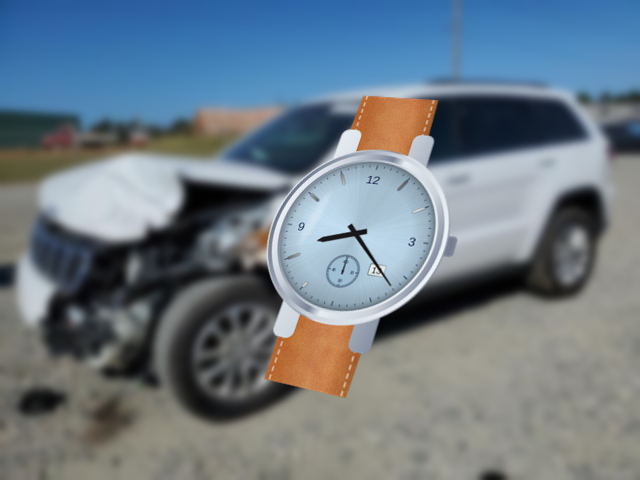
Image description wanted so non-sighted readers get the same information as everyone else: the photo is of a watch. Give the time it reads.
8:22
